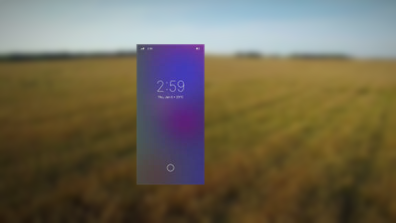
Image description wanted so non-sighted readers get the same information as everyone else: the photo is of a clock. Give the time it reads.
2:59
